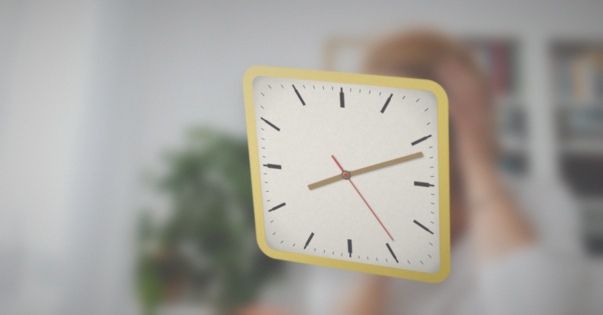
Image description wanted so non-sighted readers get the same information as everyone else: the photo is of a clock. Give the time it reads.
8:11:24
